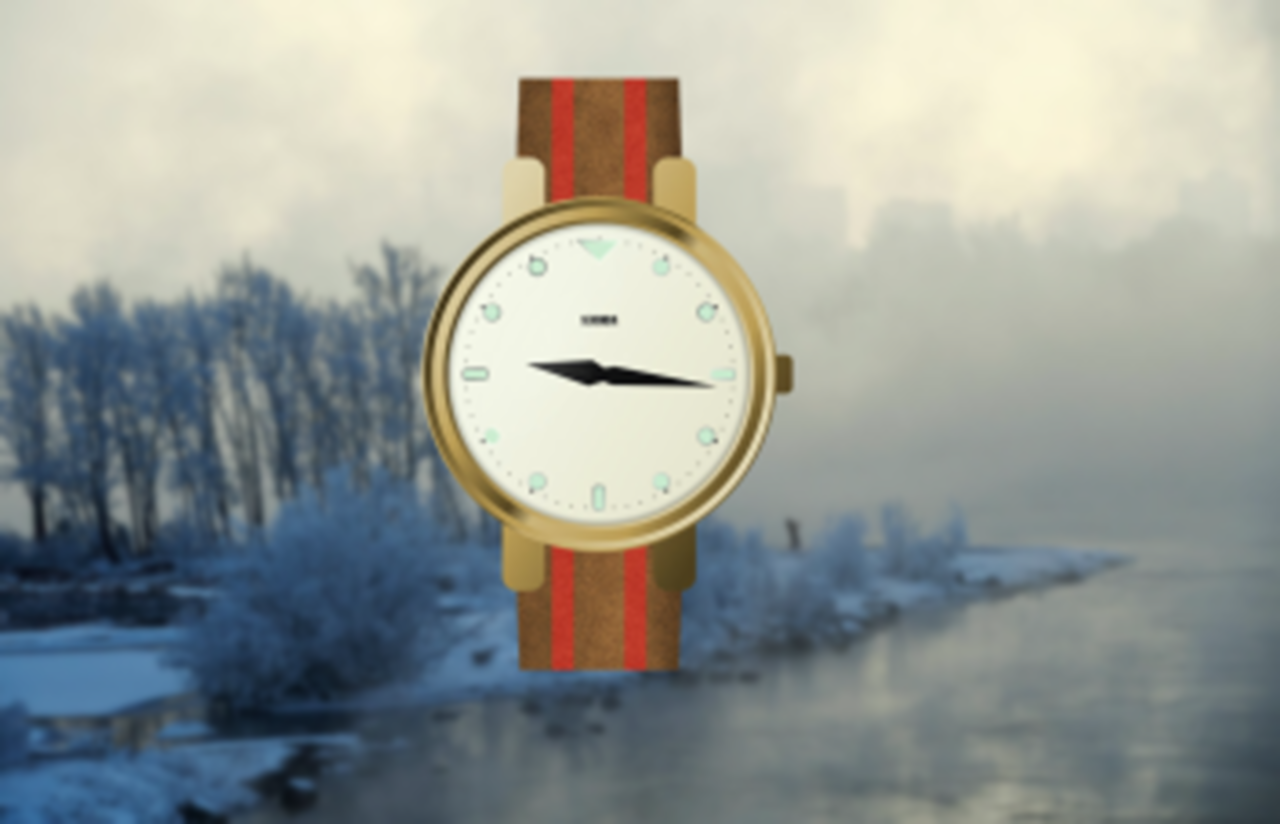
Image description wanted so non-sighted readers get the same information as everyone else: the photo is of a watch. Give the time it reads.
9:16
